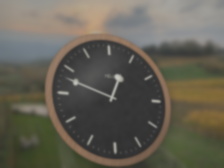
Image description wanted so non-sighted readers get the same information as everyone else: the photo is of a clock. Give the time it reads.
12:48
